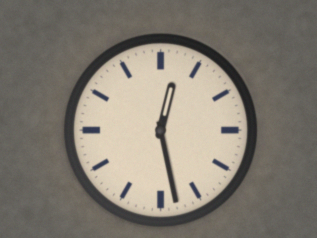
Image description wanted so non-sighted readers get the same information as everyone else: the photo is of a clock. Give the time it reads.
12:28
